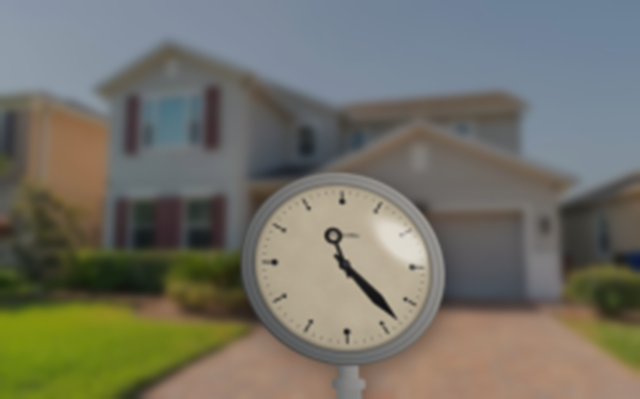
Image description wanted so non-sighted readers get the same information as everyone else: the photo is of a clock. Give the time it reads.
11:23
